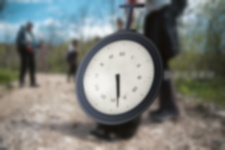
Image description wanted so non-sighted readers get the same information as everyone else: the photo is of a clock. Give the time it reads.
5:28
